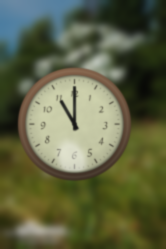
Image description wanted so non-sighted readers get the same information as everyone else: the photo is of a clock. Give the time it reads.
11:00
